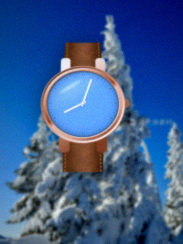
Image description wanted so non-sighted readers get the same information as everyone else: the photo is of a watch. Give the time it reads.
8:03
